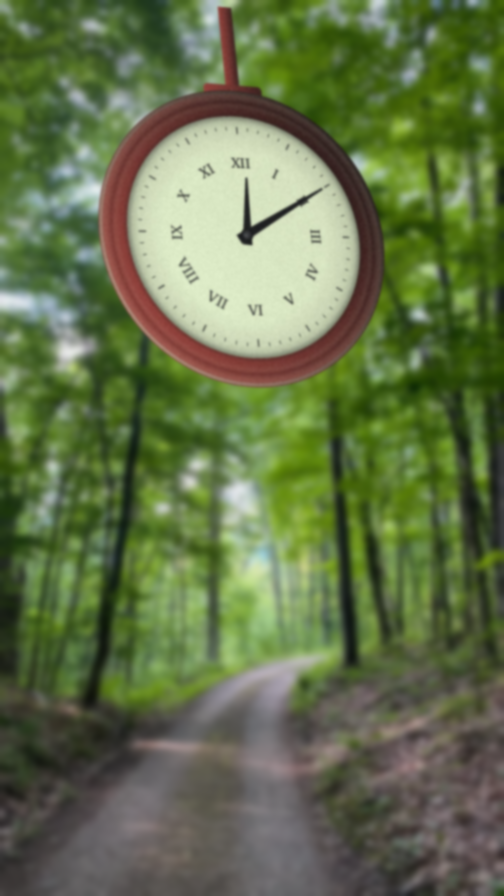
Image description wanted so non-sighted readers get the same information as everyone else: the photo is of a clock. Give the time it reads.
12:10
